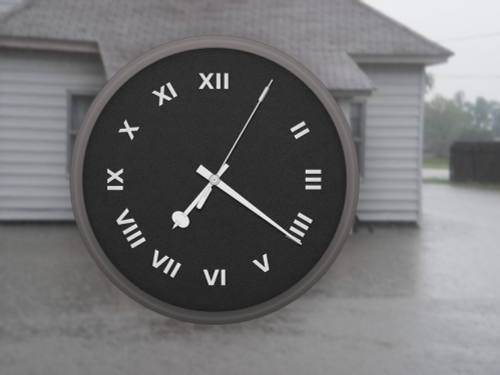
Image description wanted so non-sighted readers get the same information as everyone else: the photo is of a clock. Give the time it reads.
7:21:05
